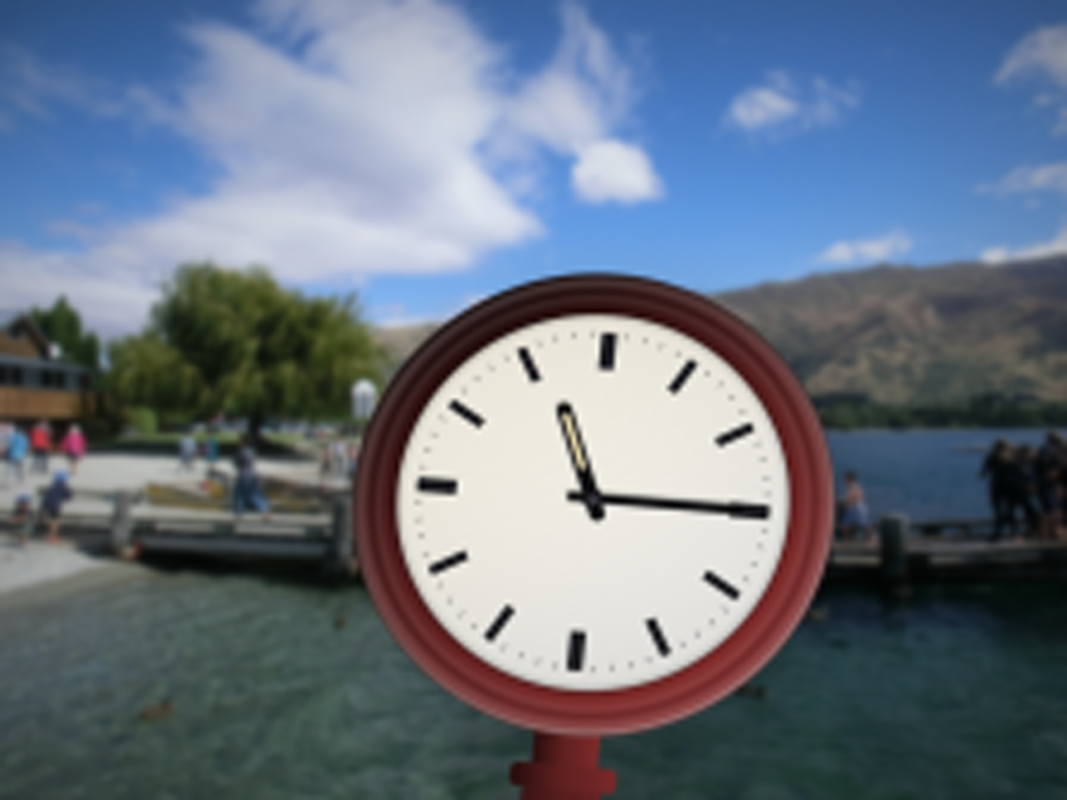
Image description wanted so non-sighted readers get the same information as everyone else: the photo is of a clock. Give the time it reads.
11:15
